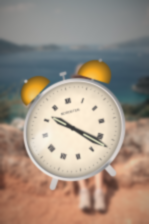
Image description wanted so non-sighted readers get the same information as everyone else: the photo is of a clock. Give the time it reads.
10:22
